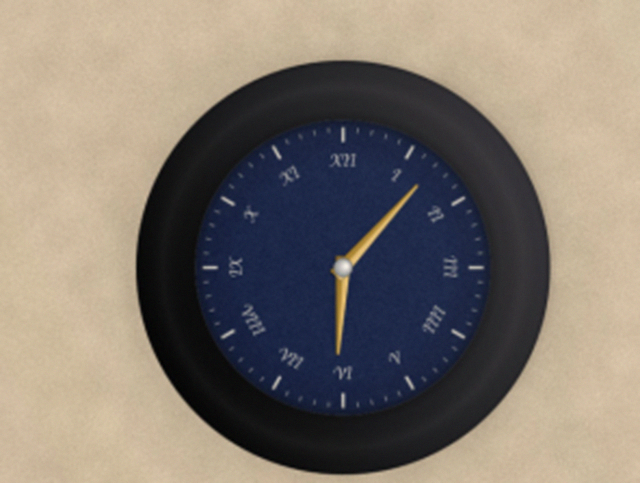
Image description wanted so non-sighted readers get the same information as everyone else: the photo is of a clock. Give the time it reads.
6:07
